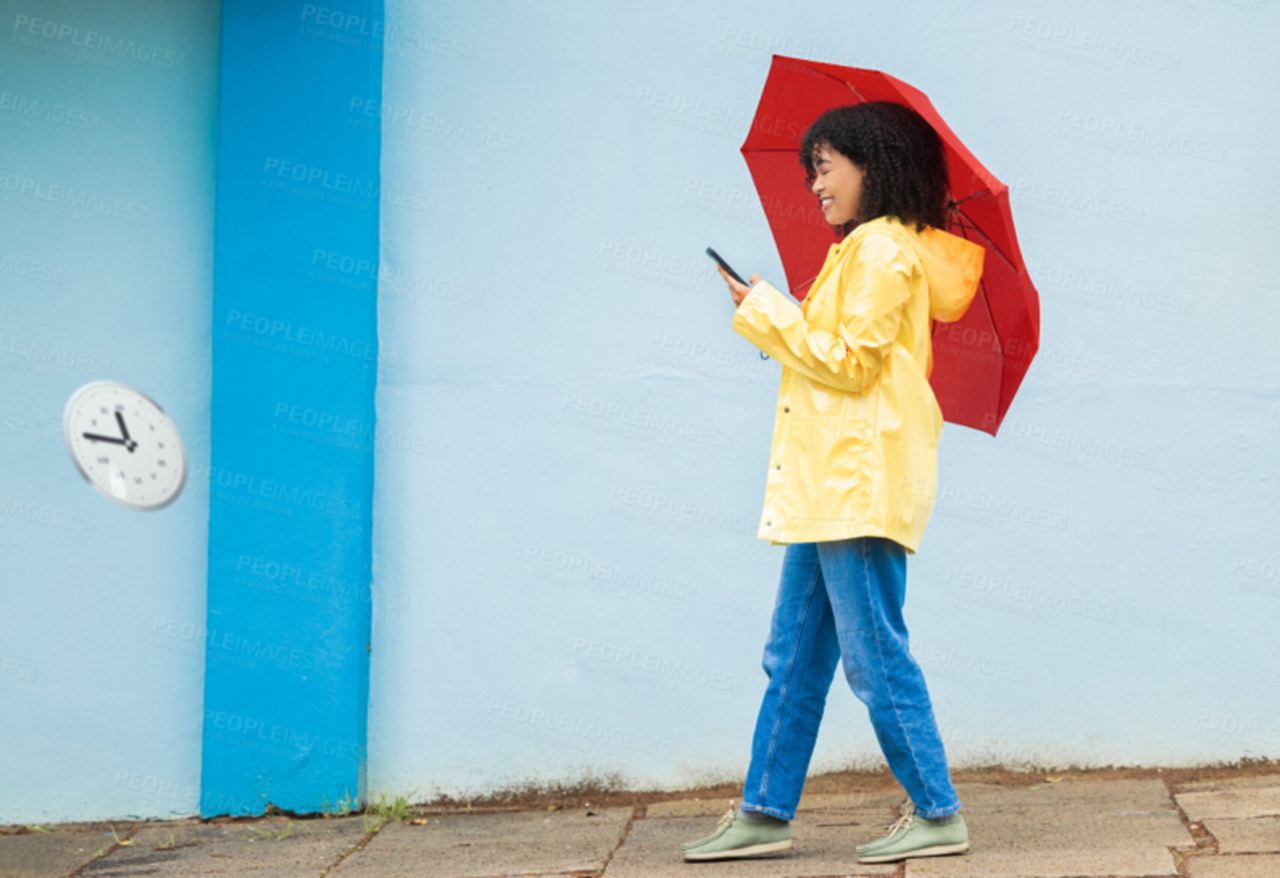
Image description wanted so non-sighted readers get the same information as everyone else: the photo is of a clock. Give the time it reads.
11:46
